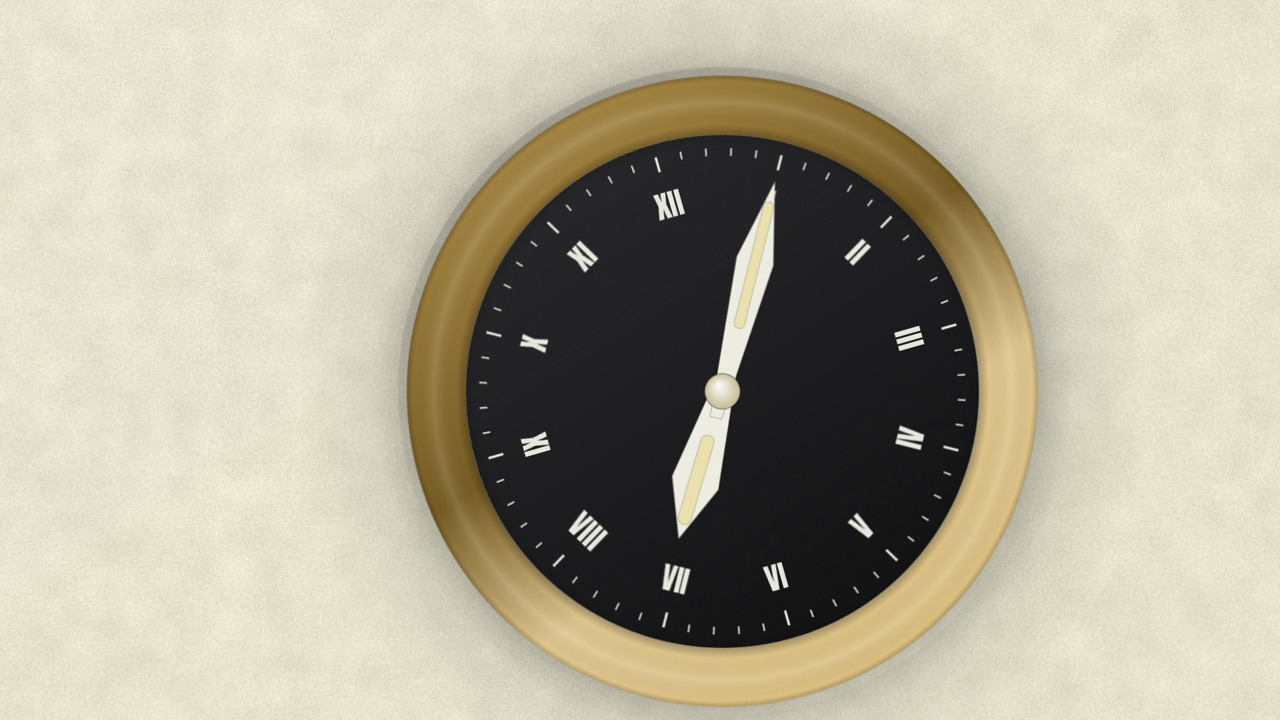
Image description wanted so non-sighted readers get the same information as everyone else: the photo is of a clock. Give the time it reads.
7:05
